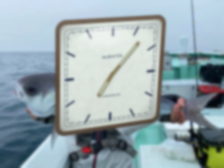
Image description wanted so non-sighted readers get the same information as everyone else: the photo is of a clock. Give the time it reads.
7:07
